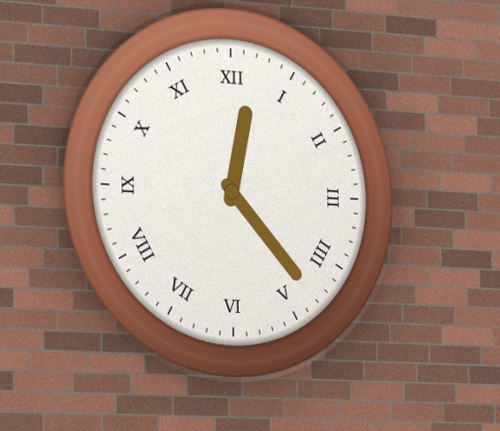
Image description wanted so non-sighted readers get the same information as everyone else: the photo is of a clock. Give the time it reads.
12:23
